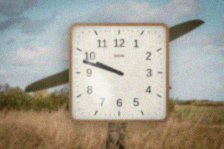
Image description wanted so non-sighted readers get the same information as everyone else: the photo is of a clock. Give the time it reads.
9:48
